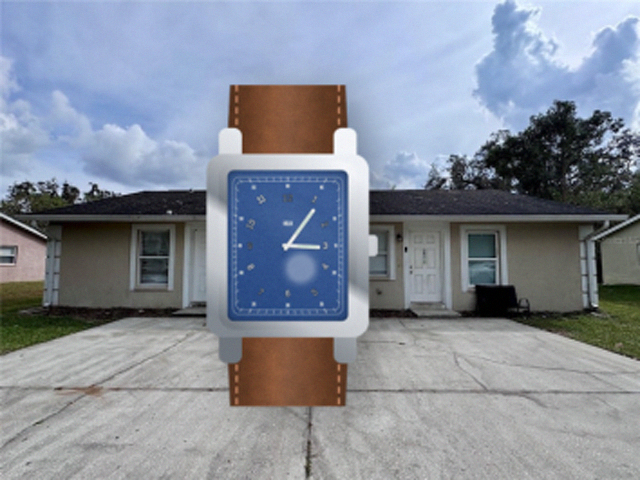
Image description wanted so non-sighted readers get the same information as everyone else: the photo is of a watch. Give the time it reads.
3:06
